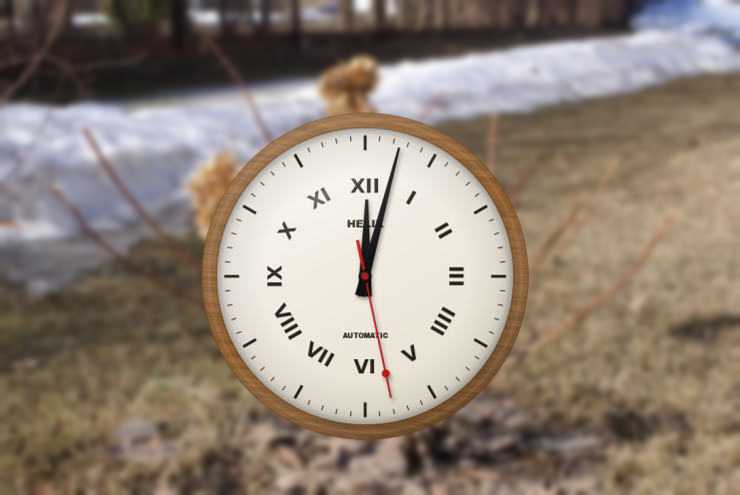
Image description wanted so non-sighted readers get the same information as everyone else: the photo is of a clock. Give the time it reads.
12:02:28
